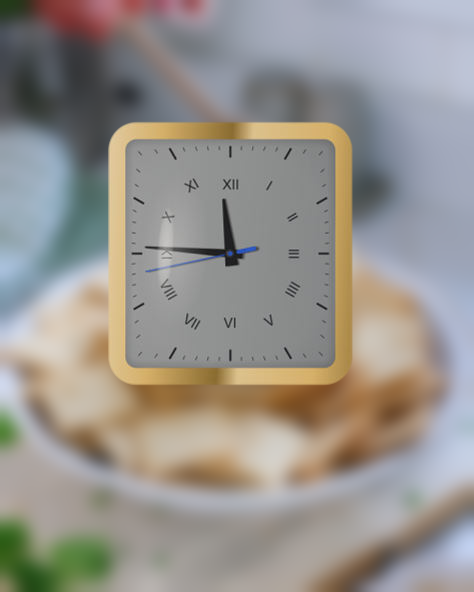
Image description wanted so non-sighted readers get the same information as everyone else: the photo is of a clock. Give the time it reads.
11:45:43
